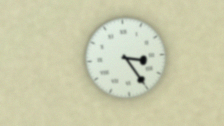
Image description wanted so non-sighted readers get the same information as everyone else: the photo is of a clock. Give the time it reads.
3:25
